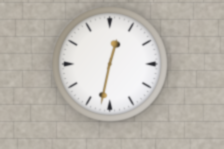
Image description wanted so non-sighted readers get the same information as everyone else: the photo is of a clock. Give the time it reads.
12:32
